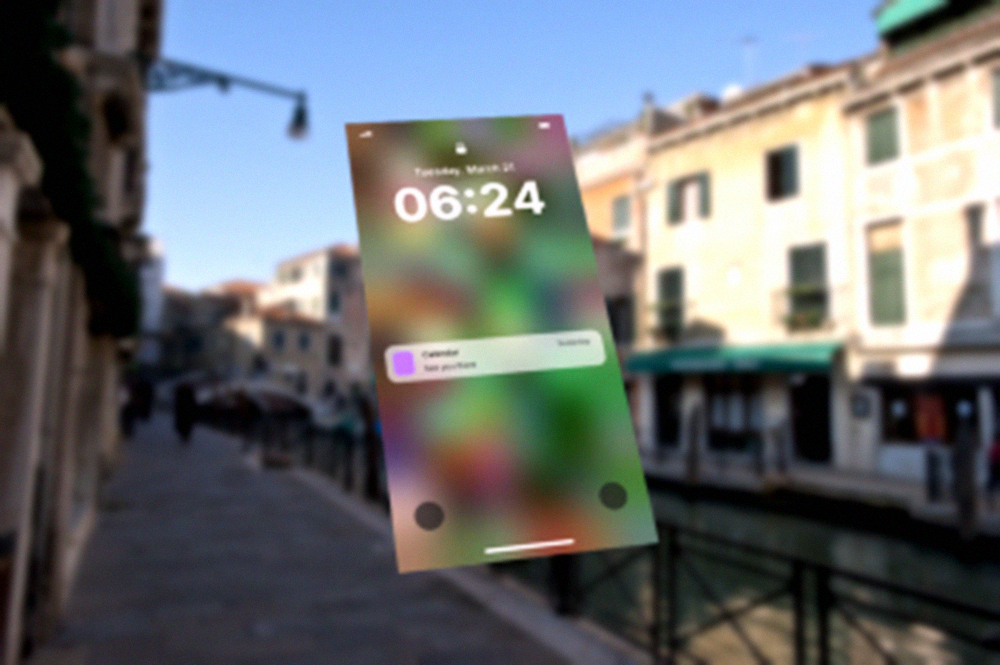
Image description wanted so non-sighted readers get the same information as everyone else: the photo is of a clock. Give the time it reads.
6:24
